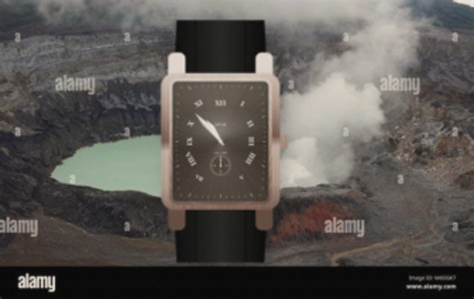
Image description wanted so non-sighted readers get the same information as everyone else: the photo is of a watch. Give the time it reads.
10:53
